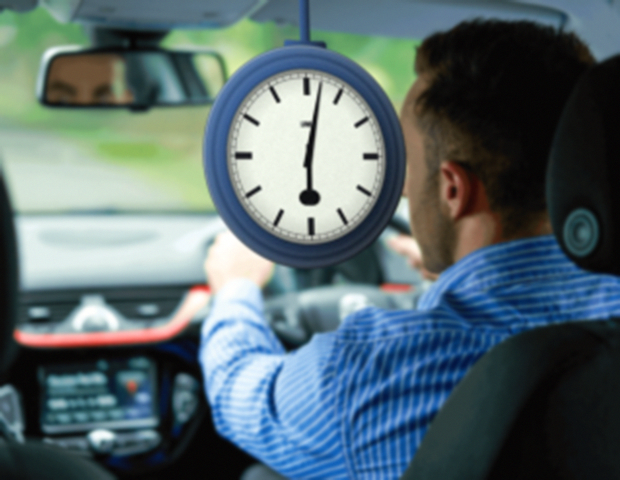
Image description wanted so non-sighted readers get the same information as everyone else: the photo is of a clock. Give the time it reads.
6:02
